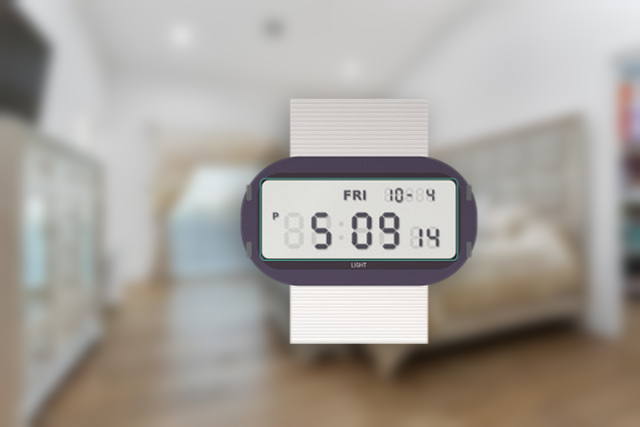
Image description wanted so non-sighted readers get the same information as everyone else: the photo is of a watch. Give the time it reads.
5:09:14
